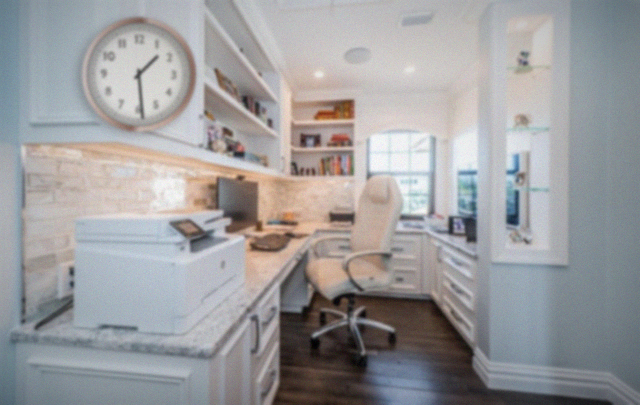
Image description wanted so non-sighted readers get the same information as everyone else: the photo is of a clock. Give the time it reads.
1:29
